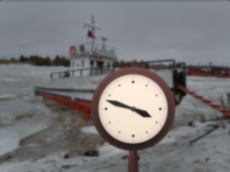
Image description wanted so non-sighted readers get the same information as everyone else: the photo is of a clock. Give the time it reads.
3:48
